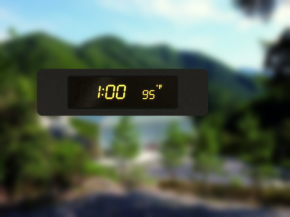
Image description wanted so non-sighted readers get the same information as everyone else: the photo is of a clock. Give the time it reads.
1:00
